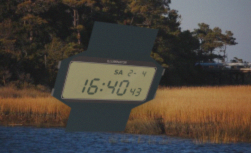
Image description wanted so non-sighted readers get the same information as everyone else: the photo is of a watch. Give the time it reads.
16:40
